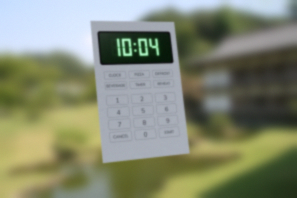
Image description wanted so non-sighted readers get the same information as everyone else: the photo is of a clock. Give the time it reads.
10:04
